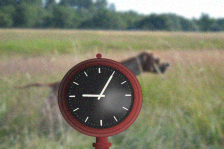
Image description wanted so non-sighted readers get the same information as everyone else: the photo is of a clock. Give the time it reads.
9:05
